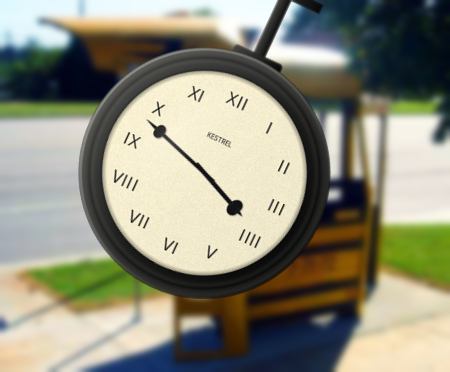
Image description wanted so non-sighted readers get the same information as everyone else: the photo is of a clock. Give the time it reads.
3:48
